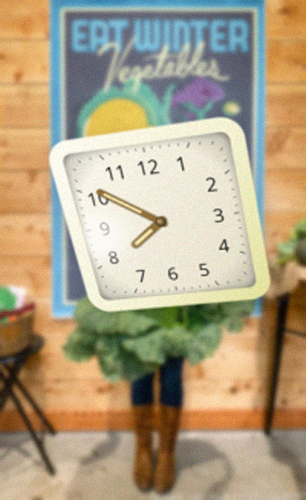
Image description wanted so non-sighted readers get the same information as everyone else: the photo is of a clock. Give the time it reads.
7:51
